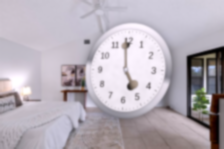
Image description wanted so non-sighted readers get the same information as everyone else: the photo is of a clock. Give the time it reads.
4:59
